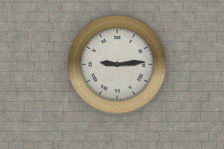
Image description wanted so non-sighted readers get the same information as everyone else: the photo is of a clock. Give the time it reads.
9:14
